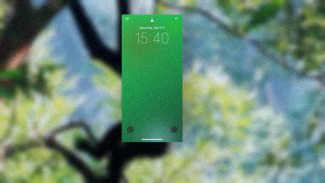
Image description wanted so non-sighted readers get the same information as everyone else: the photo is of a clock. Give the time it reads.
15:40
